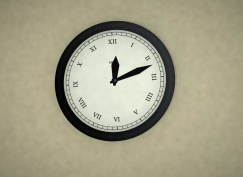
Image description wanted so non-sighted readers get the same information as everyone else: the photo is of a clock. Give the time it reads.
12:12
